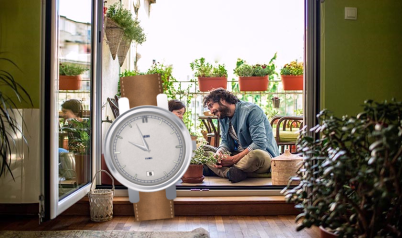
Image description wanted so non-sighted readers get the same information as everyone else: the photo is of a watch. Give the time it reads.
9:57
